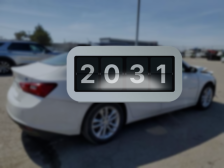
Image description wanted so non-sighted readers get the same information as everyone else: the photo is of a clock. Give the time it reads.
20:31
